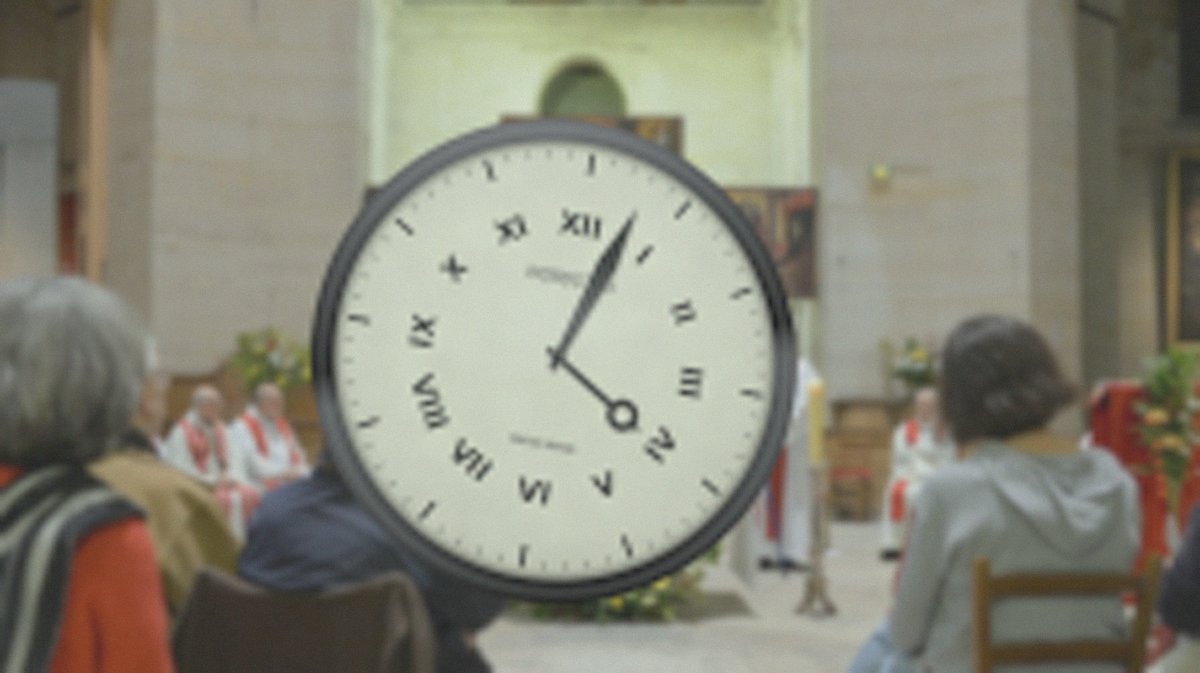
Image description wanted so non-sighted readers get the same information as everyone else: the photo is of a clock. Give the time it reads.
4:03
